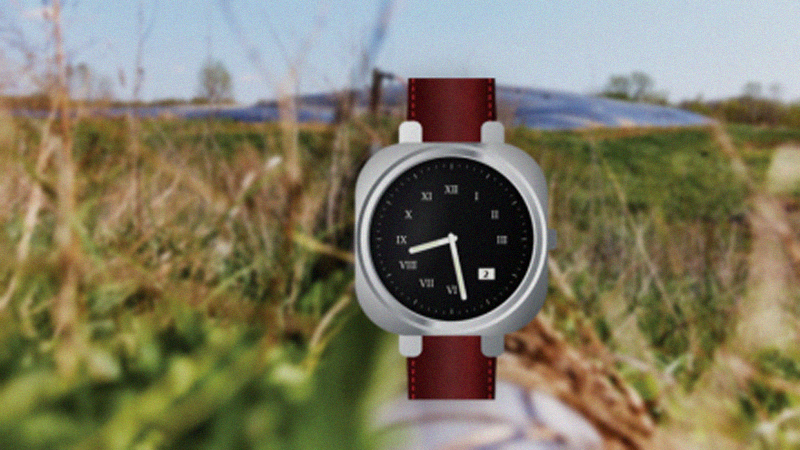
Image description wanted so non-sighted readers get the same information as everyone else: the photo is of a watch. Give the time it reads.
8:28
